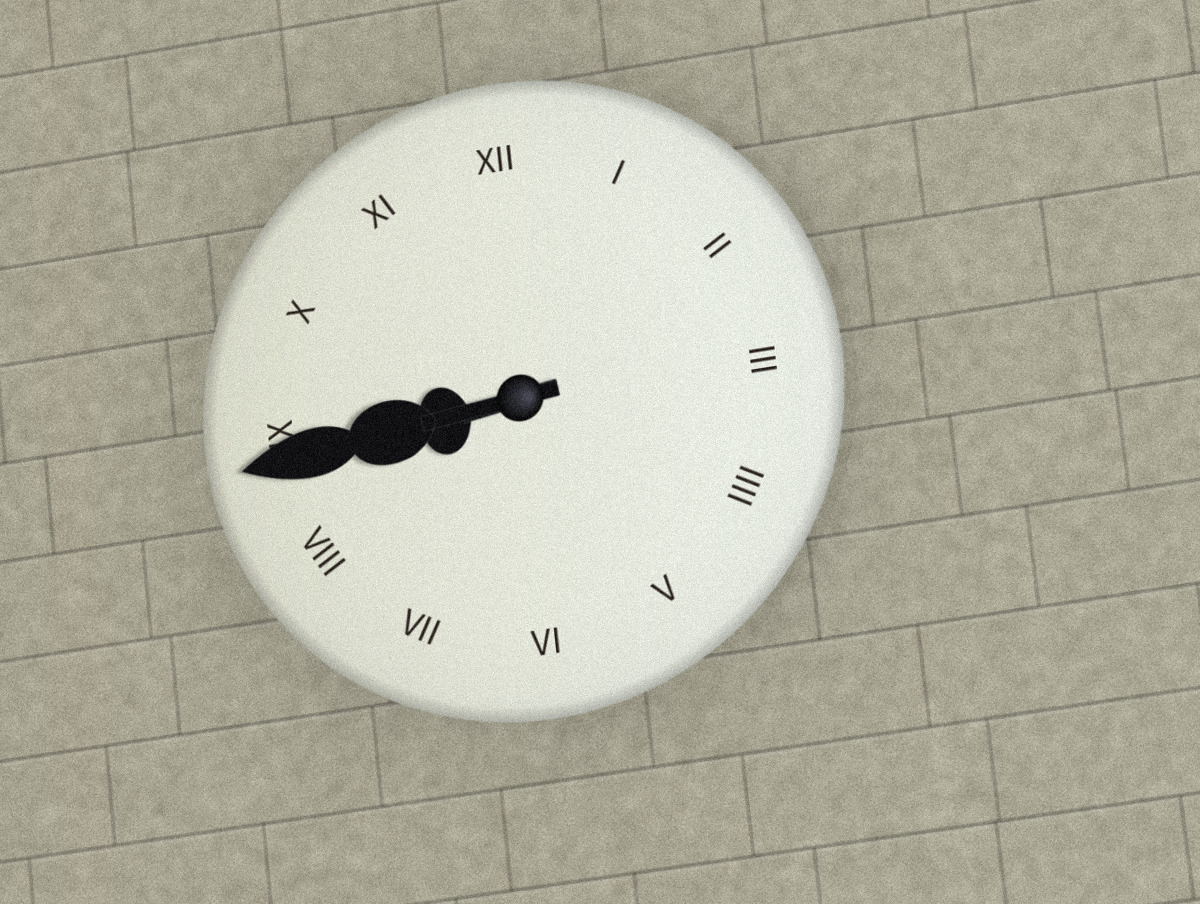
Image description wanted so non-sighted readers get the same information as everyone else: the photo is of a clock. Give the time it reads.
8:44
